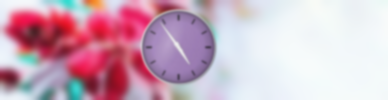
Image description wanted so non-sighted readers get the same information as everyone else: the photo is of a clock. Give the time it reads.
4:54
